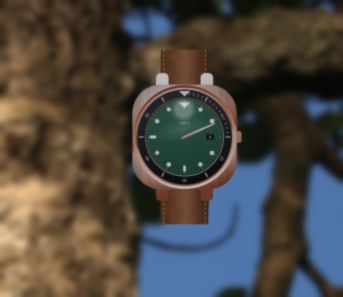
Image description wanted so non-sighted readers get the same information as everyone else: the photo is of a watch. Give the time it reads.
2:11
